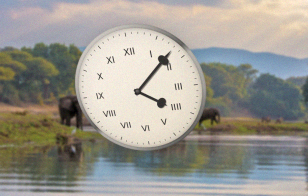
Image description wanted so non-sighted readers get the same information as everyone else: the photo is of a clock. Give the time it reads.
4:08
